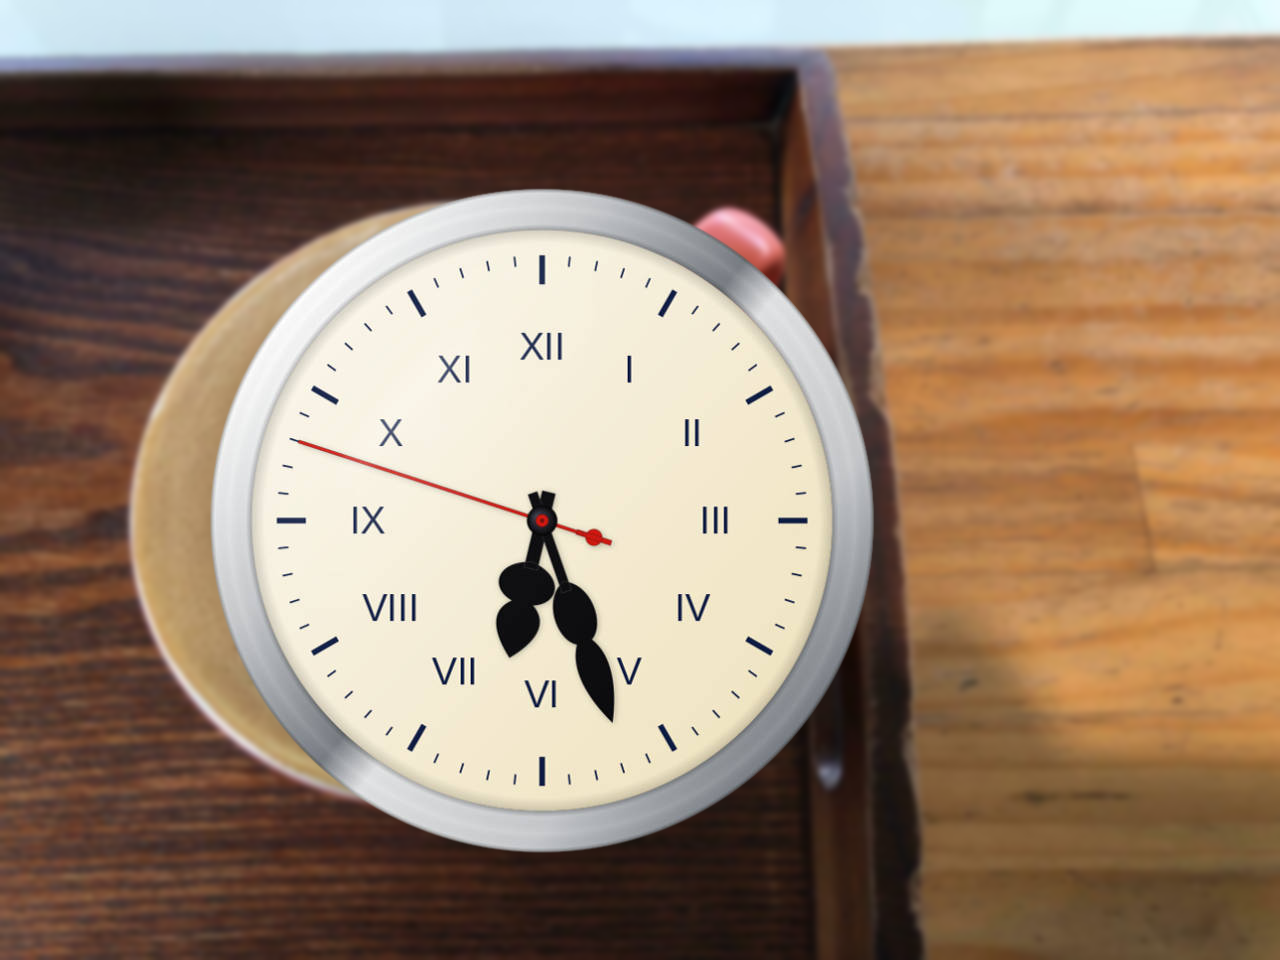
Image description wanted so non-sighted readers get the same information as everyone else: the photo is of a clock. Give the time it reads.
6:26:48
